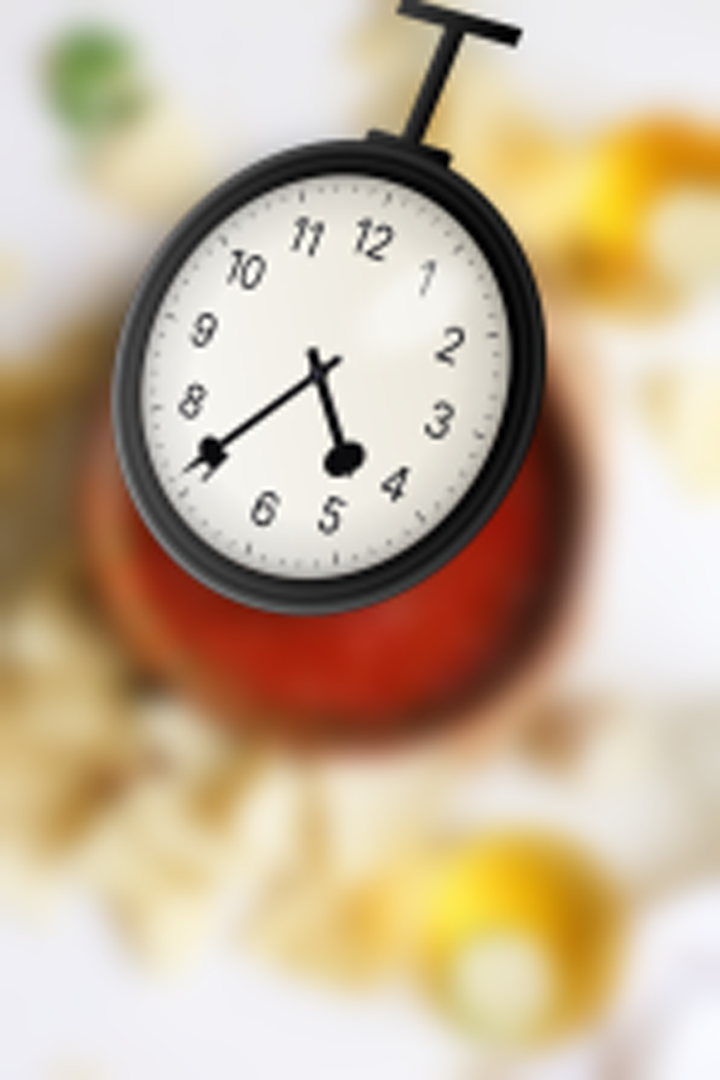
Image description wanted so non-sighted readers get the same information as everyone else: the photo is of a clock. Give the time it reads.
4:36
